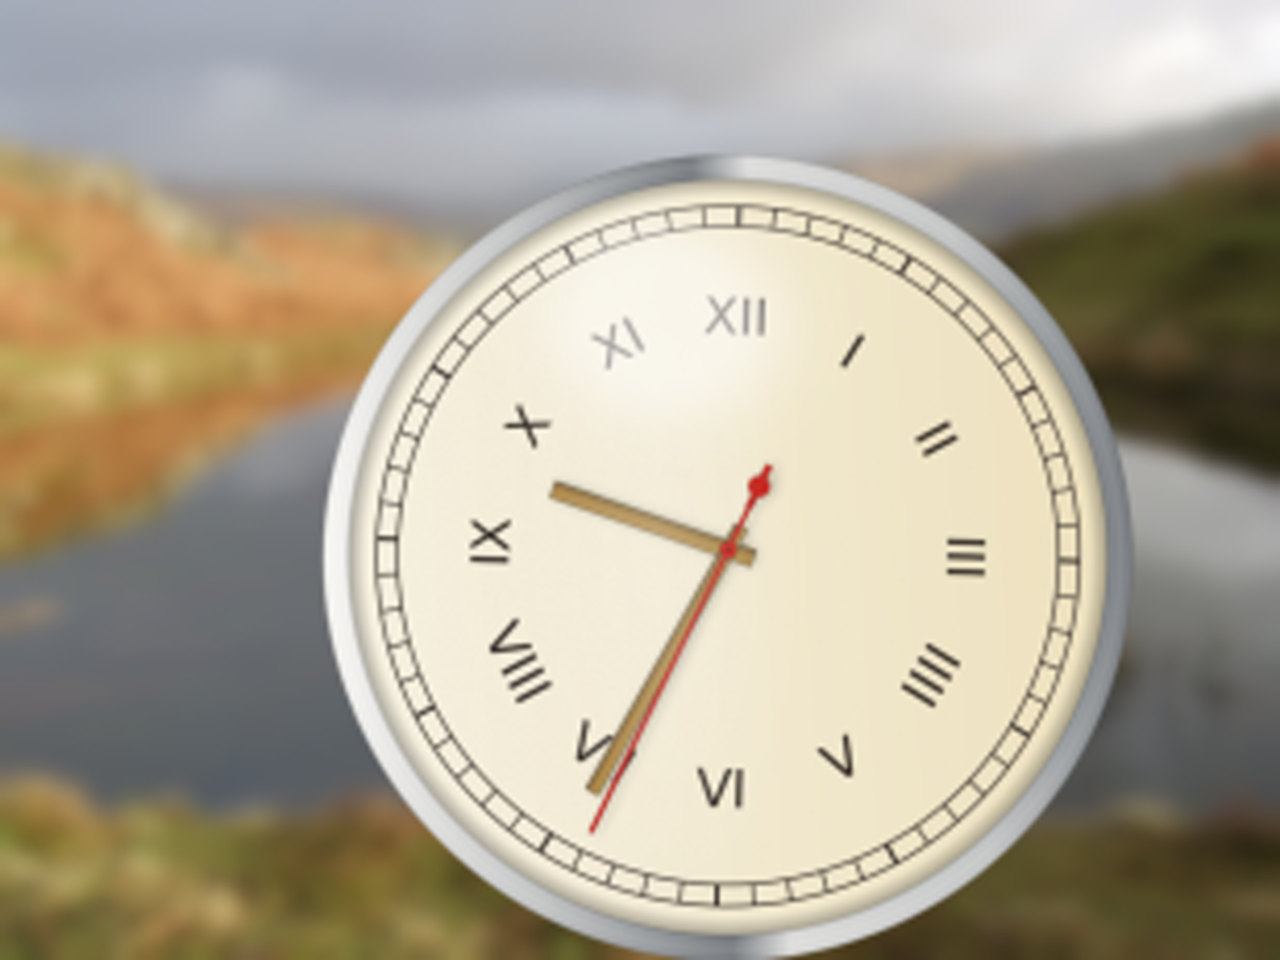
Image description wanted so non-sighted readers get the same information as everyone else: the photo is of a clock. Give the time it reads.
9:34:34
